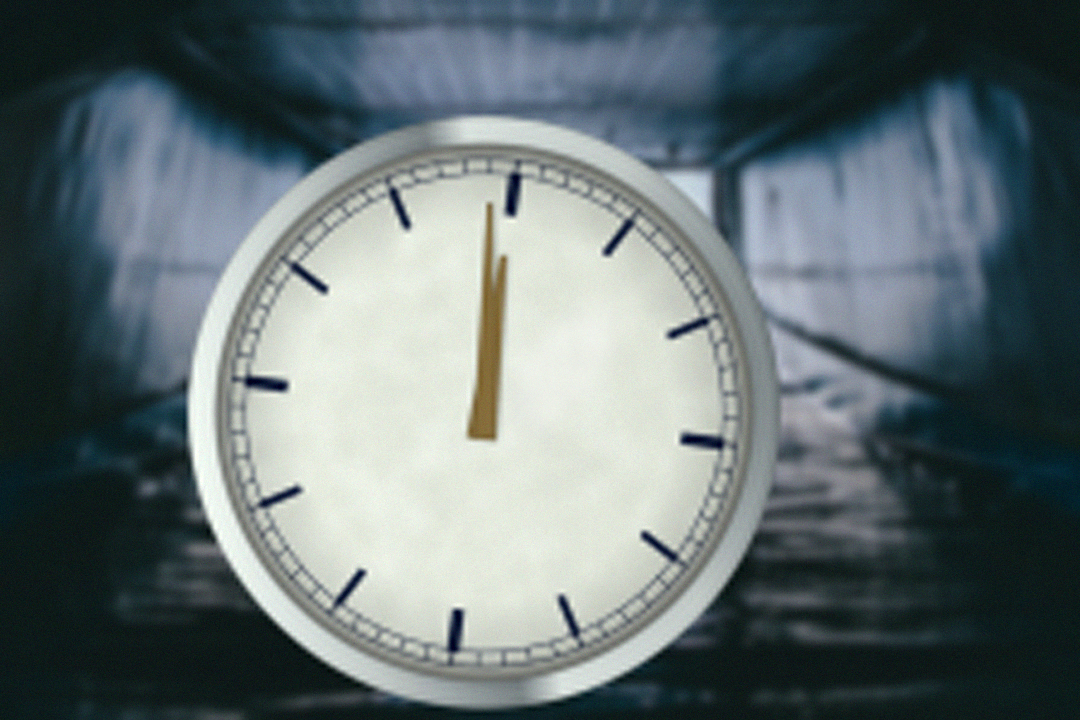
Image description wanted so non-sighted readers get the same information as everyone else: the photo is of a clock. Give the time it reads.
11:59
